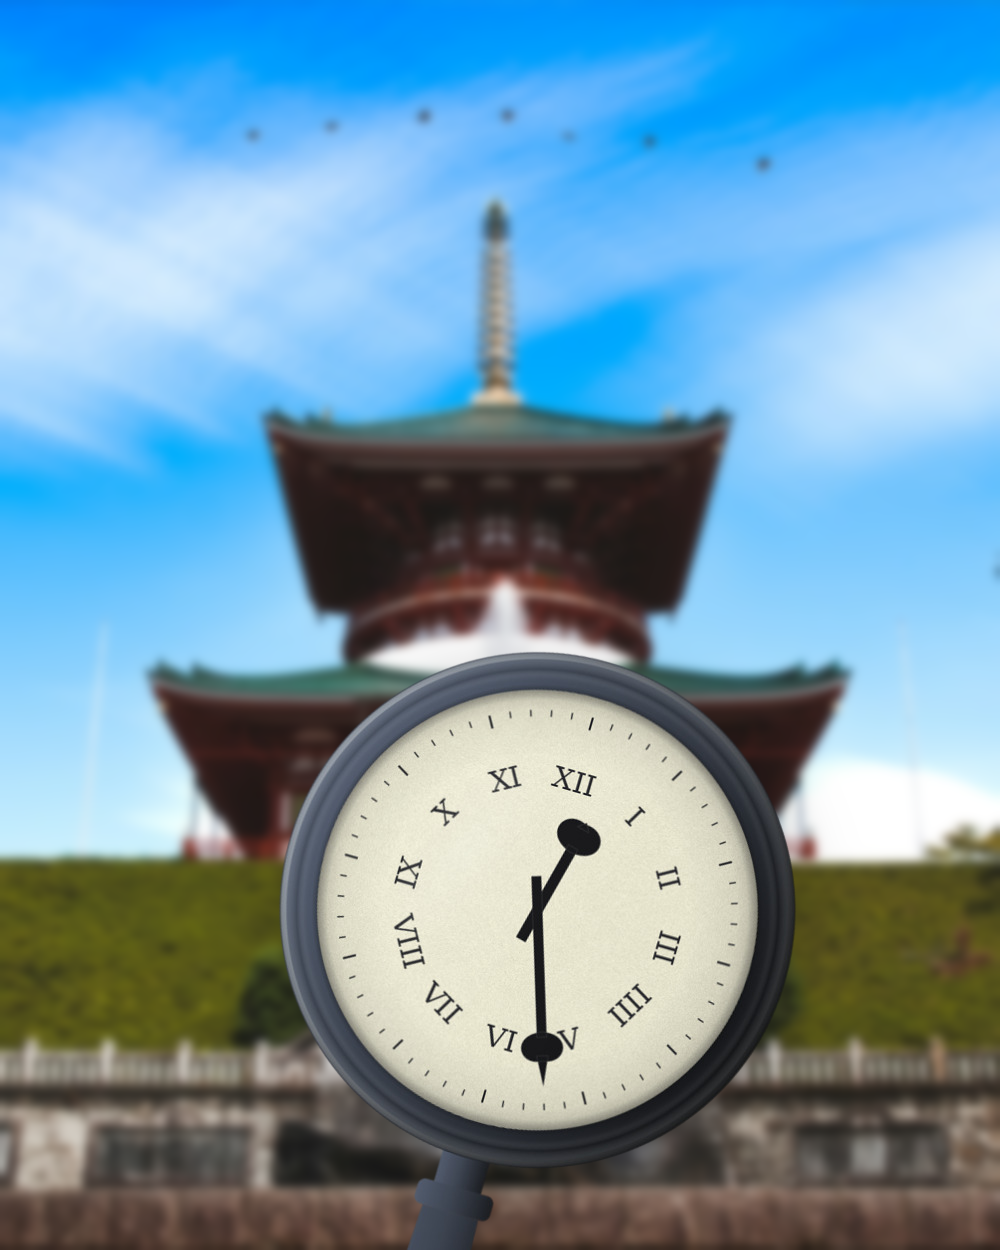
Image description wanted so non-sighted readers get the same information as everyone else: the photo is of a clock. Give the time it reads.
12:27
